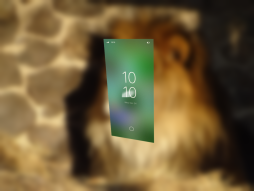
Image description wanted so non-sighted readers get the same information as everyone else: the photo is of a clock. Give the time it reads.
10:10
